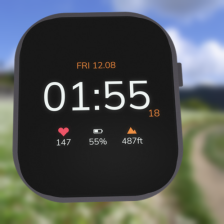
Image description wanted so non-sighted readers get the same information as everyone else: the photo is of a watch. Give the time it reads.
1:55:18
